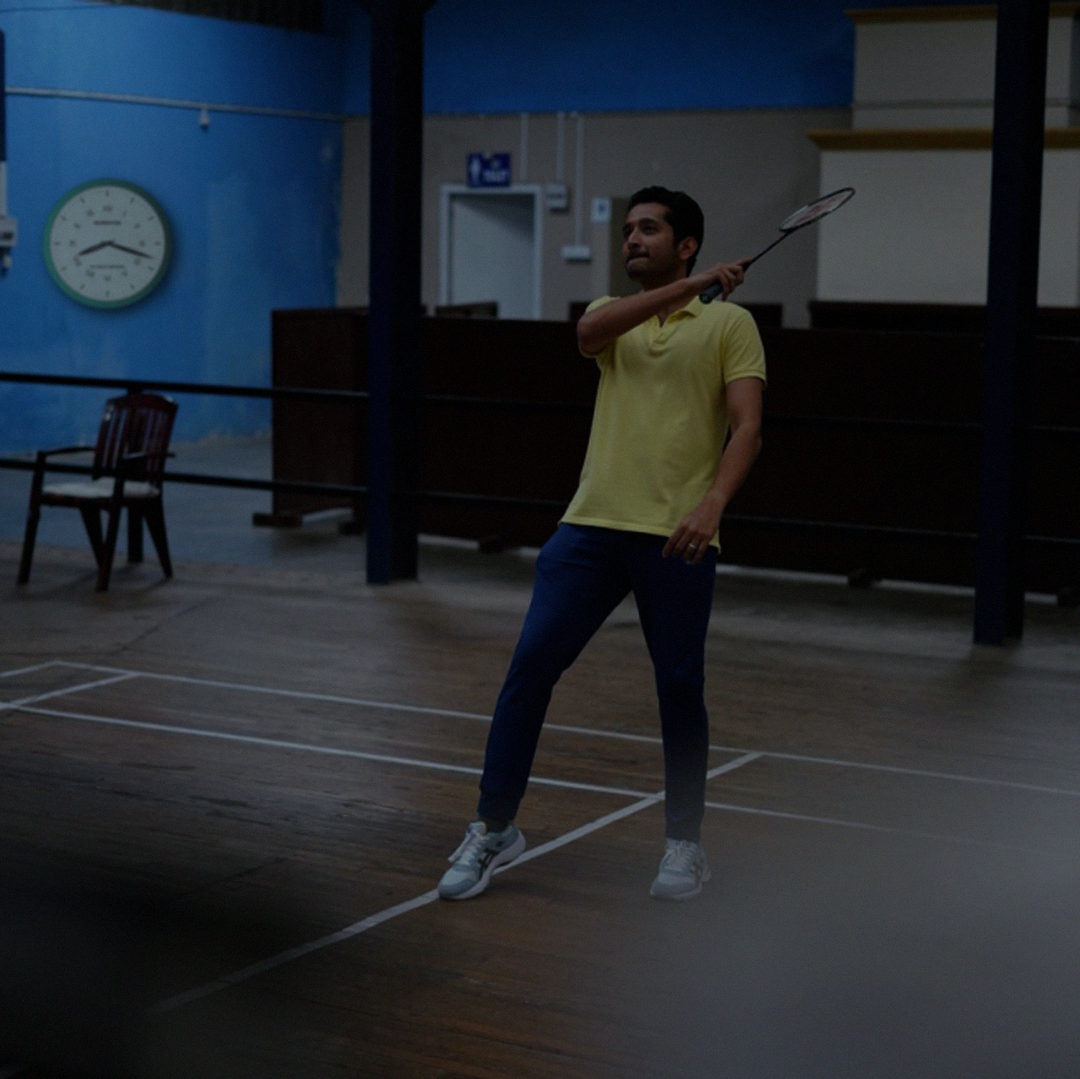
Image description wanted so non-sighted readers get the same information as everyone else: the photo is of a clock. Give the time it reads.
8:18
